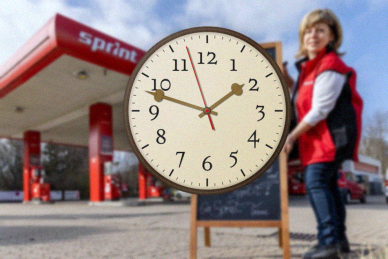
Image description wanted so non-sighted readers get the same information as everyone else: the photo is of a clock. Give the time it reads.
1:47:57
